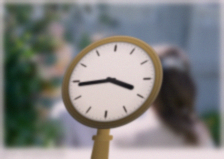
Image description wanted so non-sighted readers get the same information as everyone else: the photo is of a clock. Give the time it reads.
3:44
